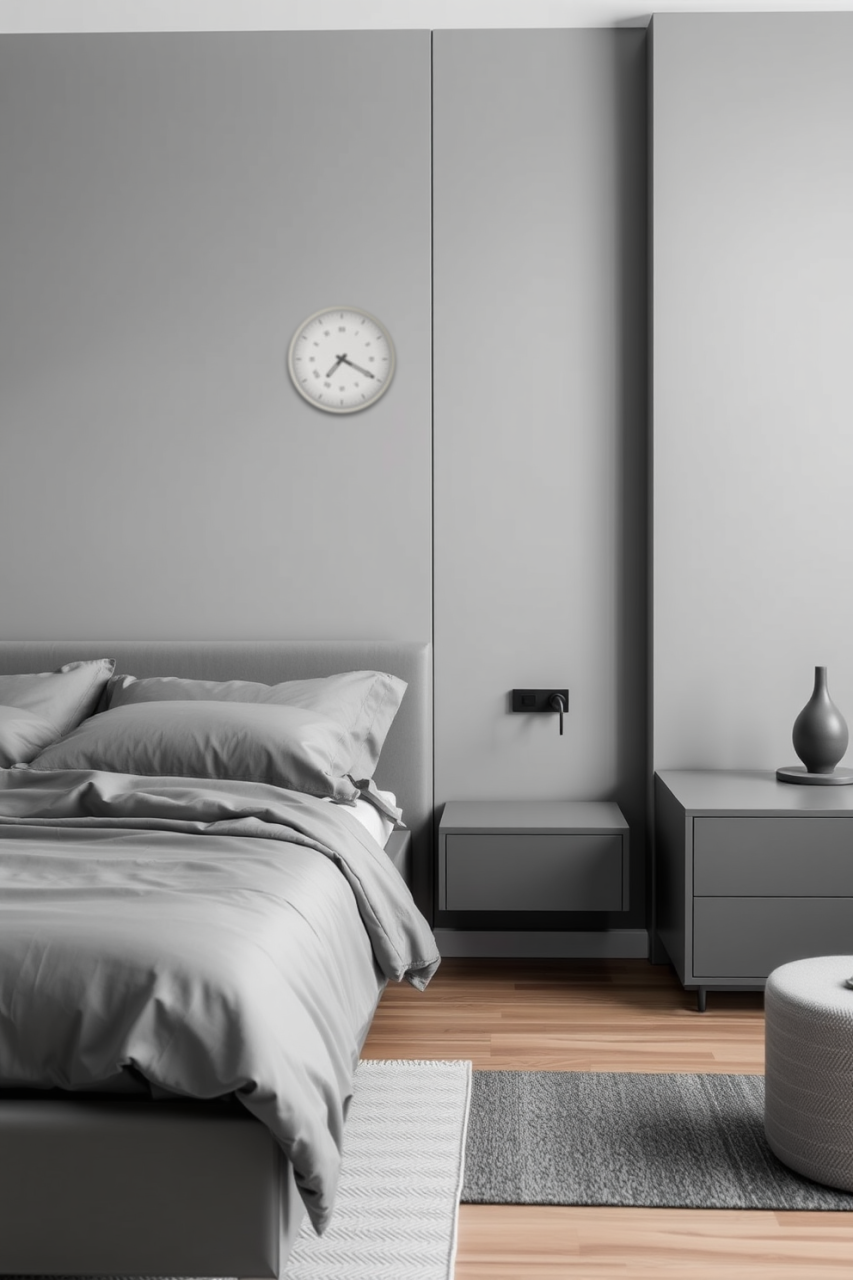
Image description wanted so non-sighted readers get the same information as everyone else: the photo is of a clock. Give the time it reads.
7:20
